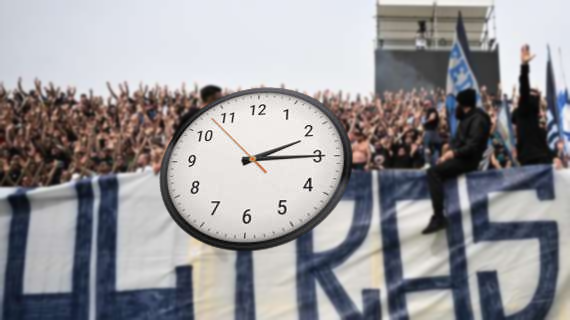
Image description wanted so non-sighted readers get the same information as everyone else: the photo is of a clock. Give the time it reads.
2:14:53
